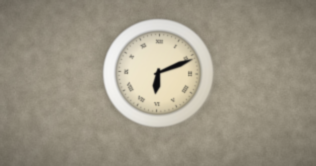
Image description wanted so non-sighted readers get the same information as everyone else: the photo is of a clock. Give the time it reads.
6:11
